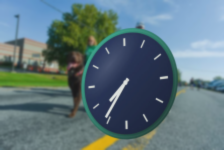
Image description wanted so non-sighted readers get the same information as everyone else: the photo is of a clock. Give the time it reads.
7:36
